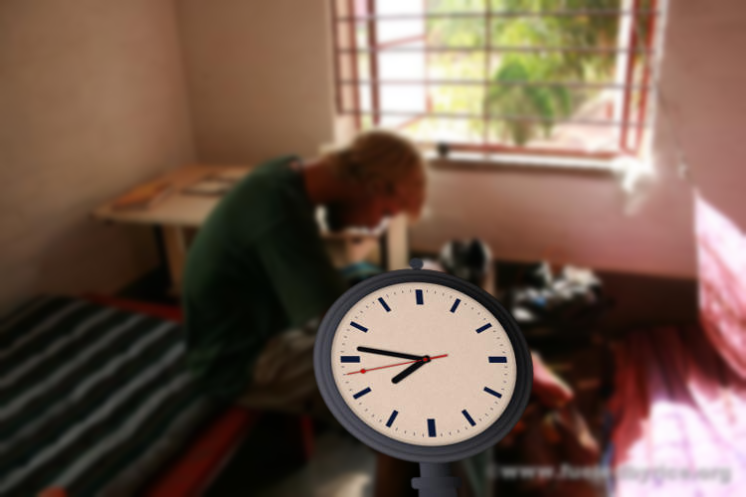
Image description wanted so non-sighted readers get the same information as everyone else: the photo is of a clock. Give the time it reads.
7:46:43
